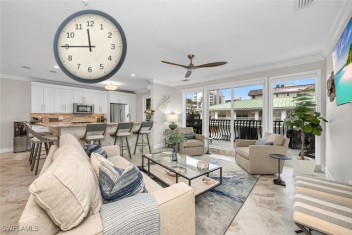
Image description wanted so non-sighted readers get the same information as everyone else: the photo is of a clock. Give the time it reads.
11:45
